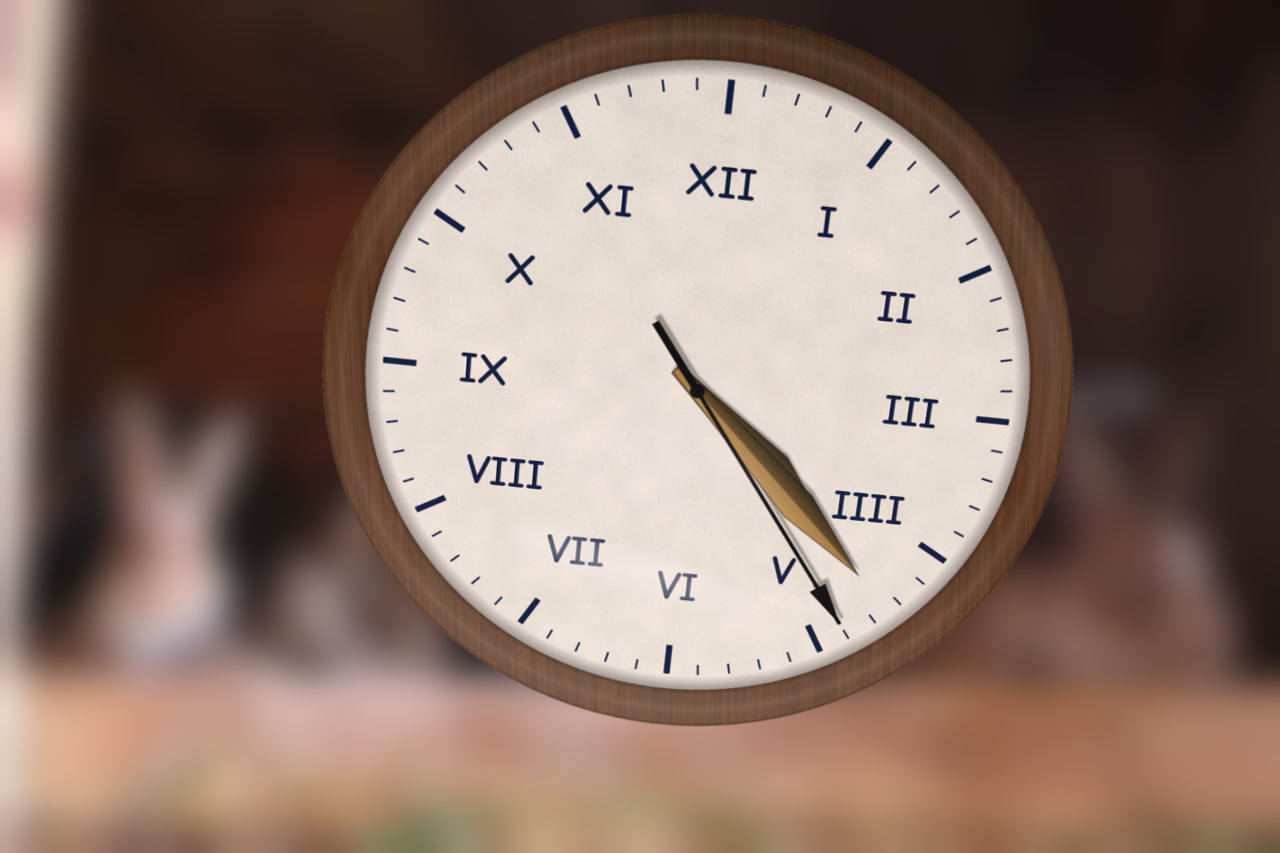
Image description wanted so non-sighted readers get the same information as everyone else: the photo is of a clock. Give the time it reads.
4:22:24
